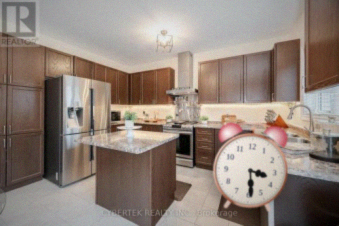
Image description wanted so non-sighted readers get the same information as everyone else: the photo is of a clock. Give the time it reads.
3:29
